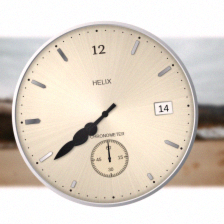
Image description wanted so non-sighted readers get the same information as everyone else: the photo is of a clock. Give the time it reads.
7:39
